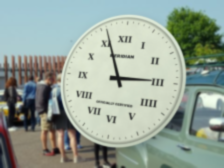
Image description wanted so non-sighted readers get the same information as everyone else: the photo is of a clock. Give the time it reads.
2:56
